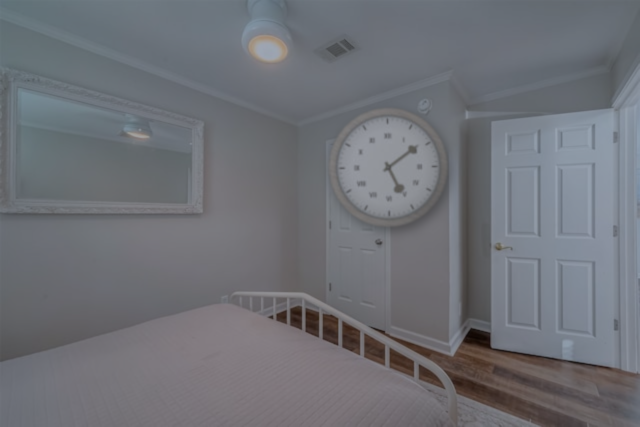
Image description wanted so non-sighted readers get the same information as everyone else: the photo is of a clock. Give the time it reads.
5:09
